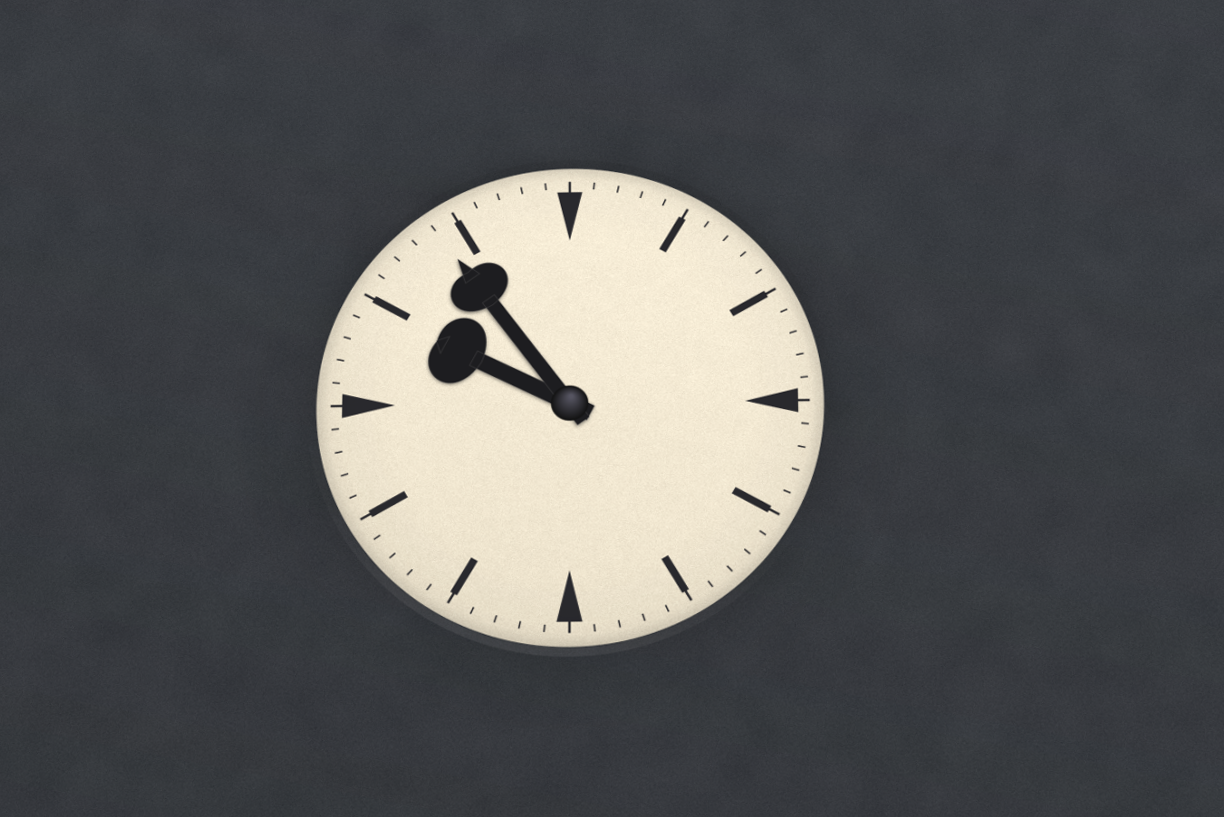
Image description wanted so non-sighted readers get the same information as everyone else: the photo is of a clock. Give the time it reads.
9:54
